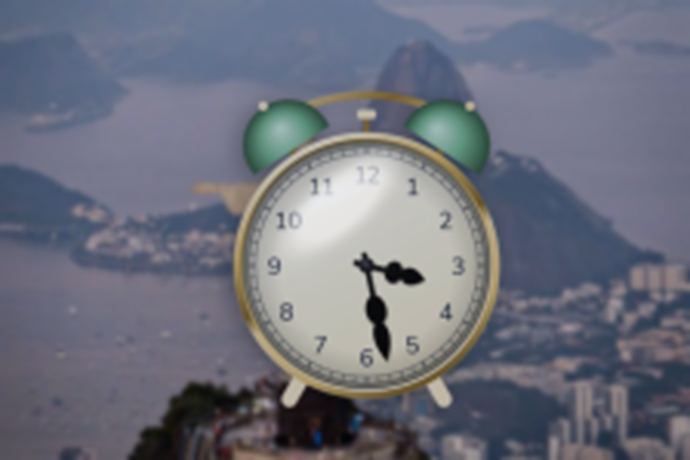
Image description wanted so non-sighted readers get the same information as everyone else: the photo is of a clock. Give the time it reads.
3:28
